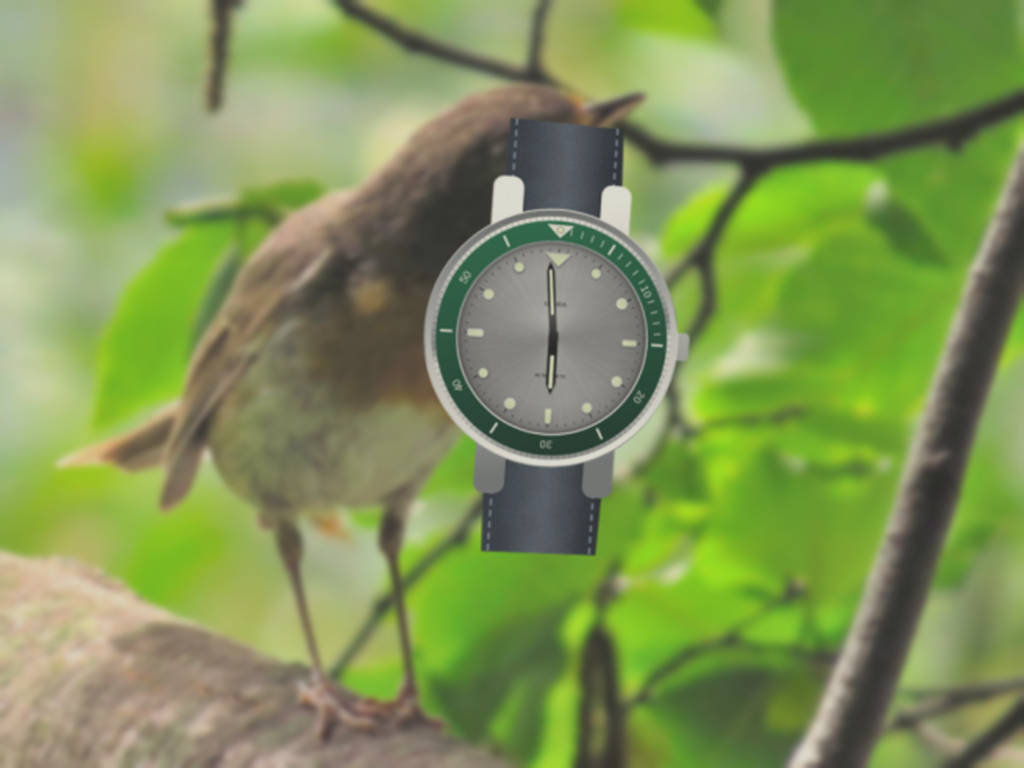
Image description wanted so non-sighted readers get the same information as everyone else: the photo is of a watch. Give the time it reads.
5:59
